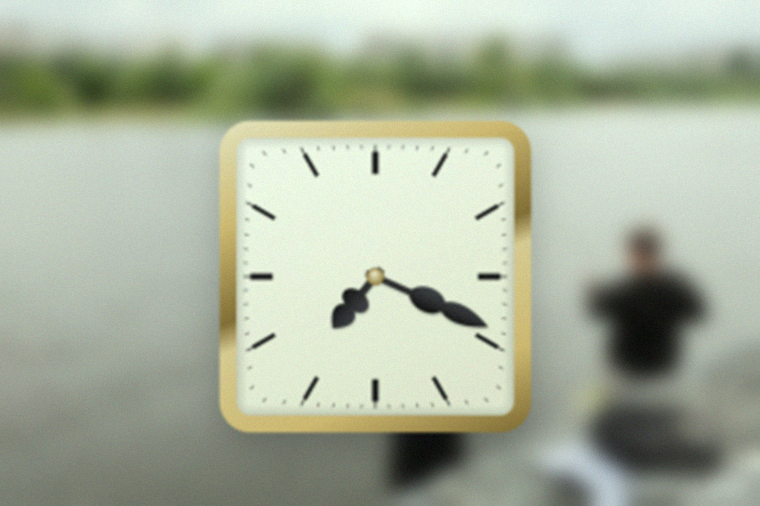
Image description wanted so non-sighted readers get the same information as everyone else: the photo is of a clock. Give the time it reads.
7:19
